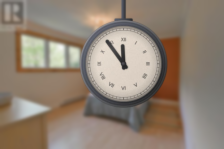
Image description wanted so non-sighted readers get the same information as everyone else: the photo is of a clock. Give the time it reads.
11:54
